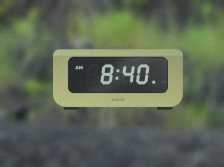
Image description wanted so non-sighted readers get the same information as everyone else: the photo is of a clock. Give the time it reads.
8:40
